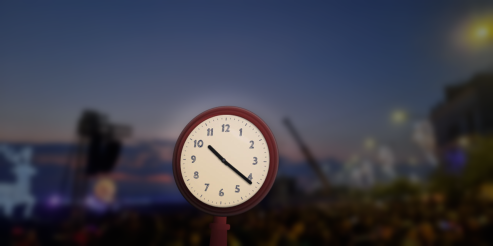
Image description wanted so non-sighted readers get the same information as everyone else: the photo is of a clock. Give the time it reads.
10:21
